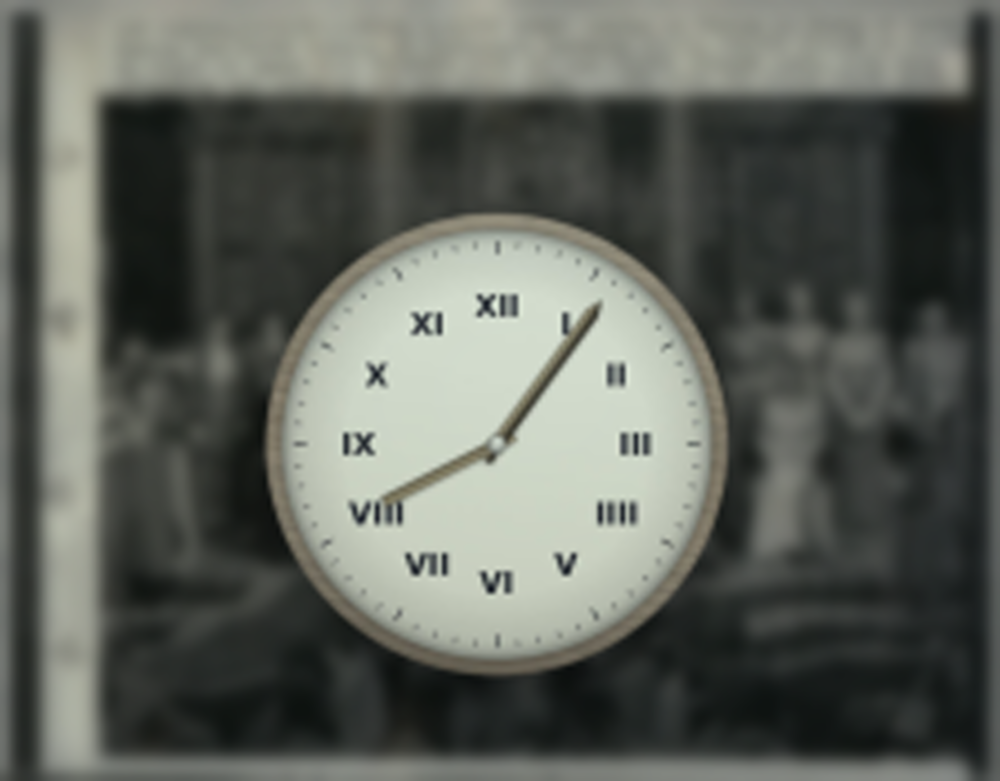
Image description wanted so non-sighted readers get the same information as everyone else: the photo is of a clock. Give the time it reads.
8:06
